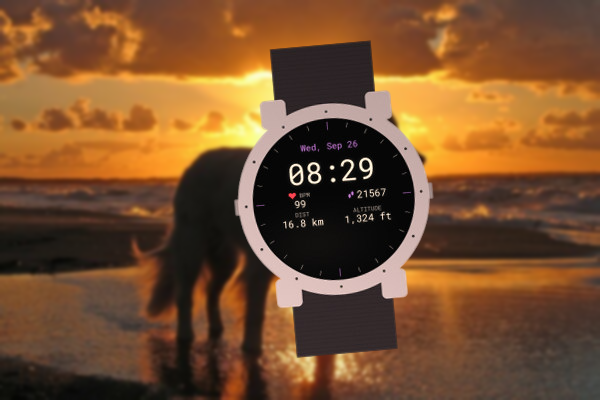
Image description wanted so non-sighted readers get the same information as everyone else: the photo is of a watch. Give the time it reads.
8:29
